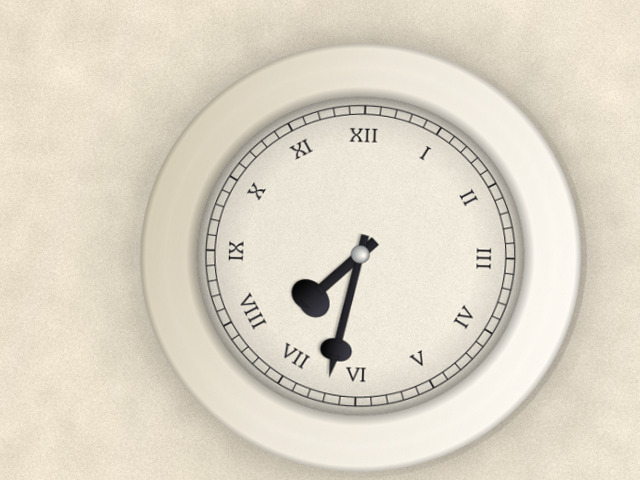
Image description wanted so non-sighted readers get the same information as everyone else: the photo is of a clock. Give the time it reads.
7:32
